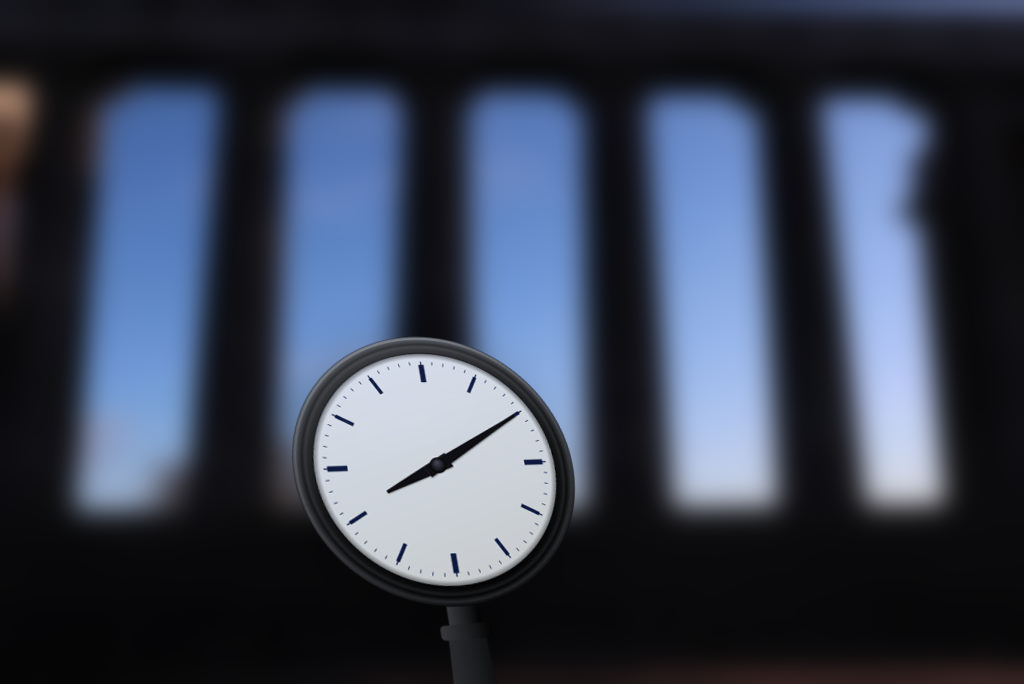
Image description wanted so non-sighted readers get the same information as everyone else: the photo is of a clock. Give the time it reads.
8:10
